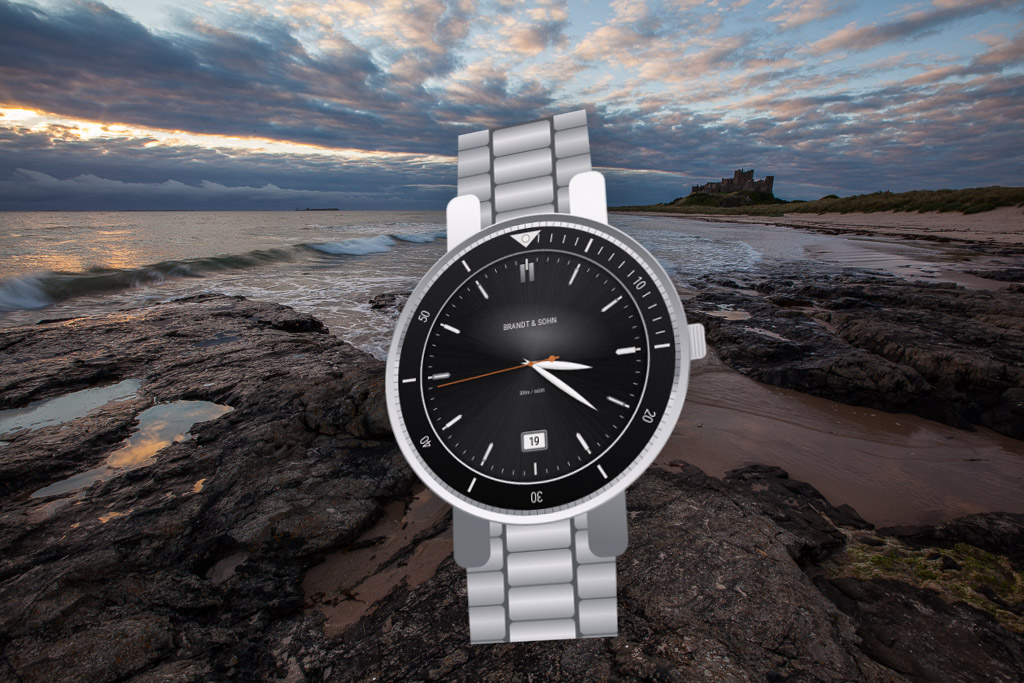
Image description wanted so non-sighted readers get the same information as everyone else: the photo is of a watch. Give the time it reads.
3:21:44
